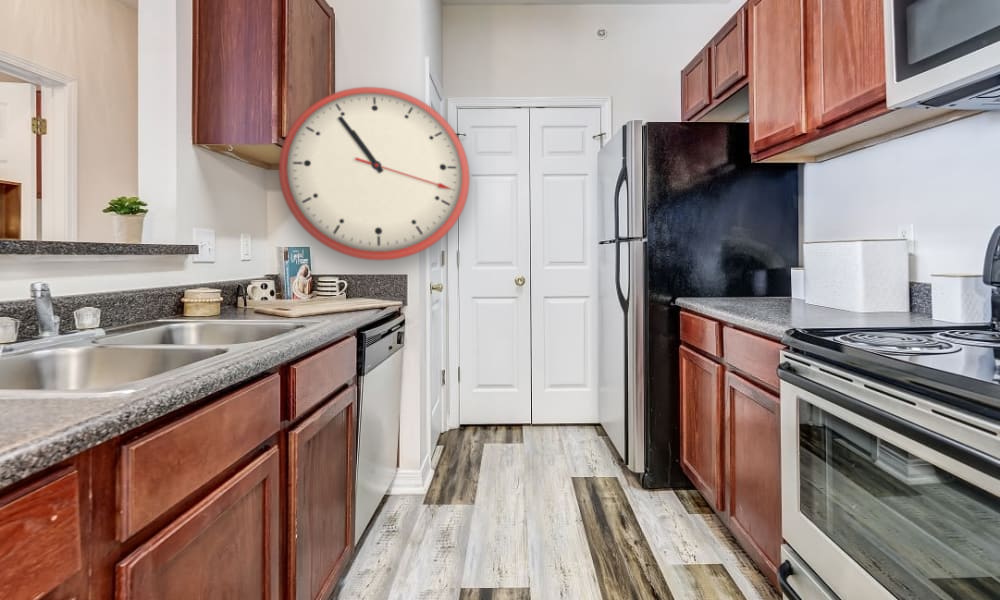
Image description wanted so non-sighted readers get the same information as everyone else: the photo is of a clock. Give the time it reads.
10:54:18
